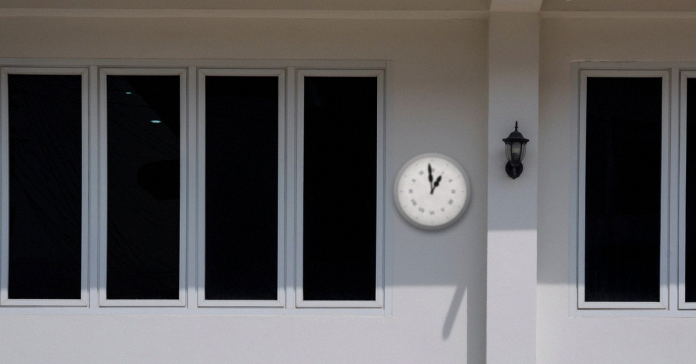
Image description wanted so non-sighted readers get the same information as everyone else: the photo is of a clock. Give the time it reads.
12:59
